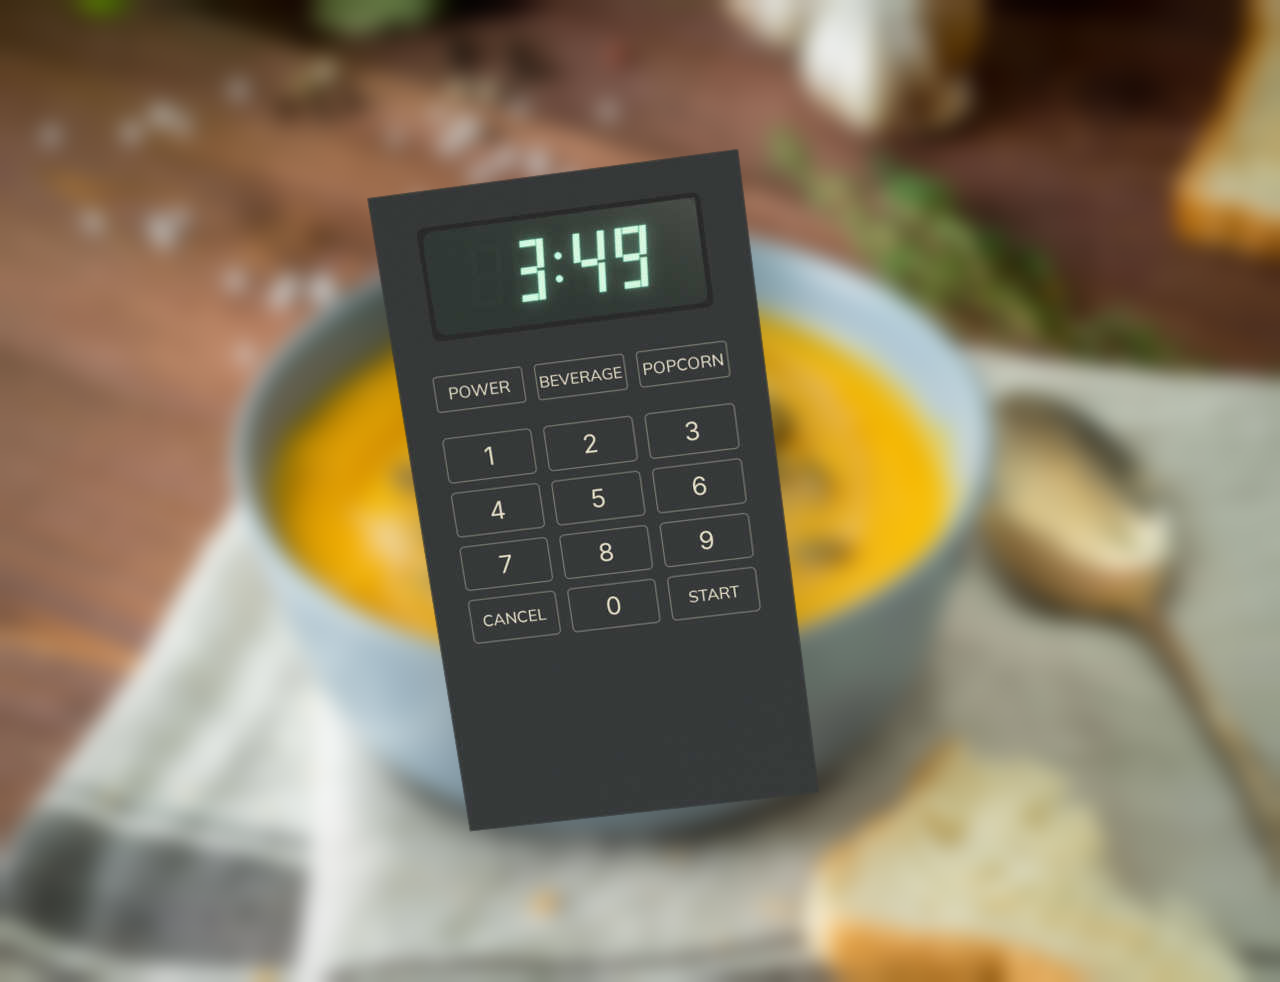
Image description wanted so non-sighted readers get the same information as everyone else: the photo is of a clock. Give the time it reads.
3:49
